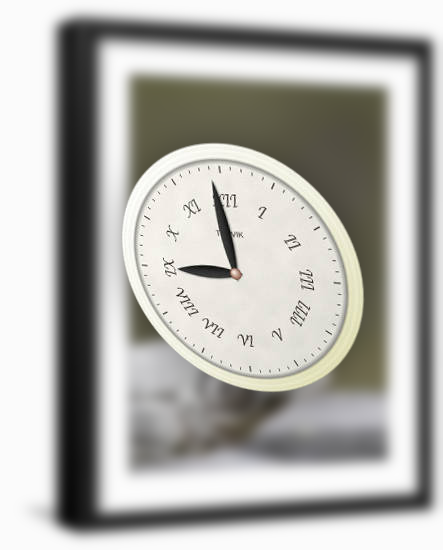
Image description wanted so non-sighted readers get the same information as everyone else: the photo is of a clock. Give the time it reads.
8:59
